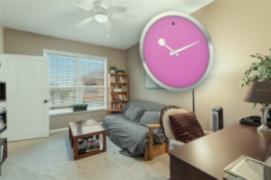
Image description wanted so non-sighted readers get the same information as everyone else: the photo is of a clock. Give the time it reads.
10:11
